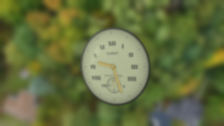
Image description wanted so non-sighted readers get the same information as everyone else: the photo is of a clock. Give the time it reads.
9:27
